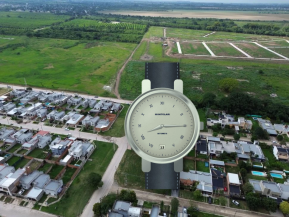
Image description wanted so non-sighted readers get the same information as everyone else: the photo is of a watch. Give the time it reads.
8:15
